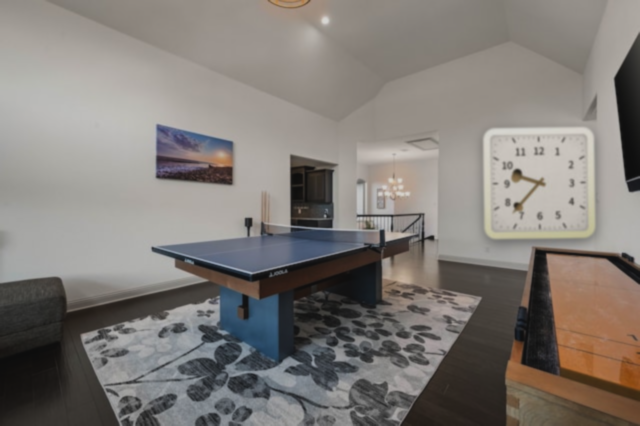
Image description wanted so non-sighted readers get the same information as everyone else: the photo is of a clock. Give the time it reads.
9:37
